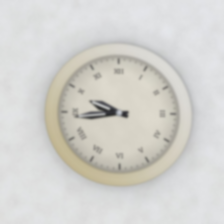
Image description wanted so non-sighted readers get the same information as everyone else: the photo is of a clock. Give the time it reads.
9:44
